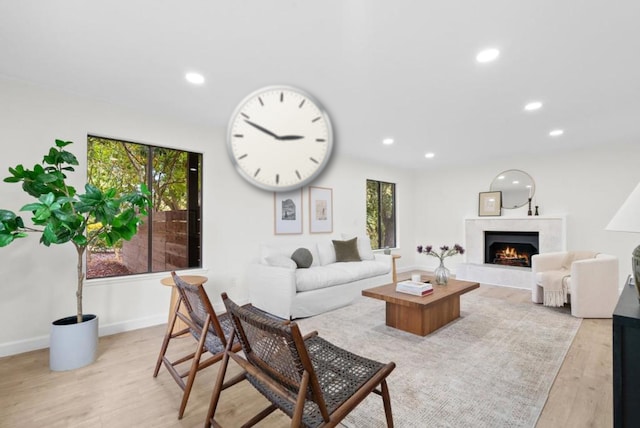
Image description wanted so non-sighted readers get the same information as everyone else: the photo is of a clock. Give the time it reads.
2:49
